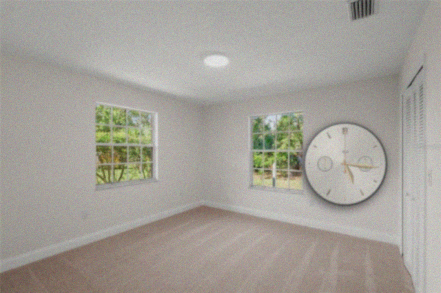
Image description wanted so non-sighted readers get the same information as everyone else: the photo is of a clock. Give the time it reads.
5:16
